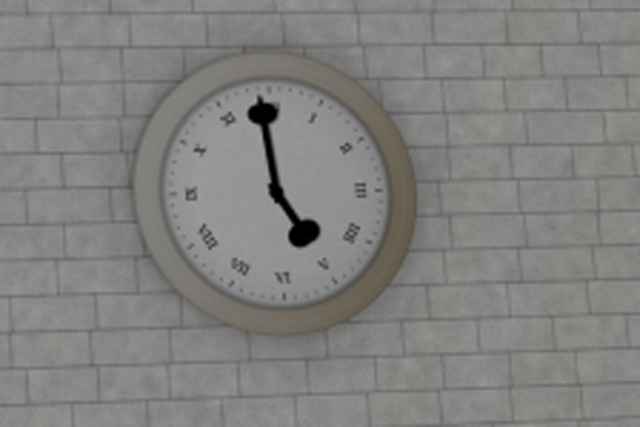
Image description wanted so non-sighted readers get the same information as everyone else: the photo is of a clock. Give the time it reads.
4:59
